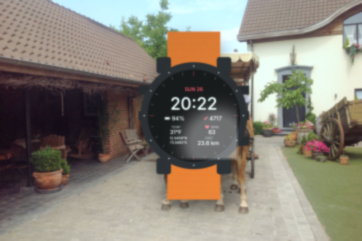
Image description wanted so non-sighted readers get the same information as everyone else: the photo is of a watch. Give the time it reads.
20:22
